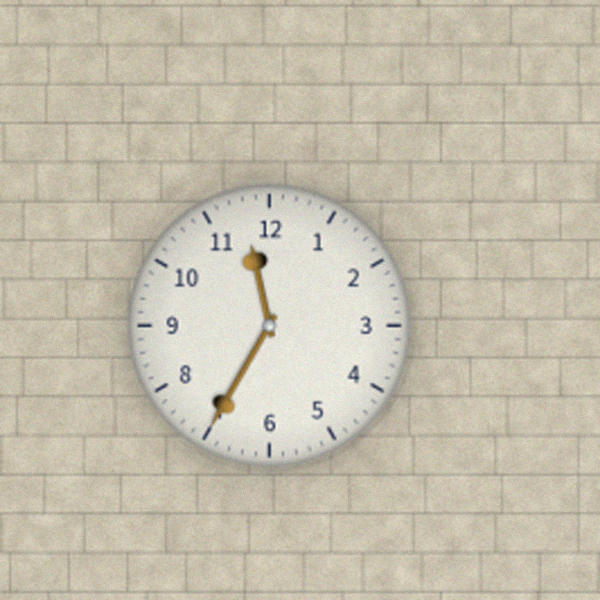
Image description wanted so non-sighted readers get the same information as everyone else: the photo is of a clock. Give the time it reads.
11:35
